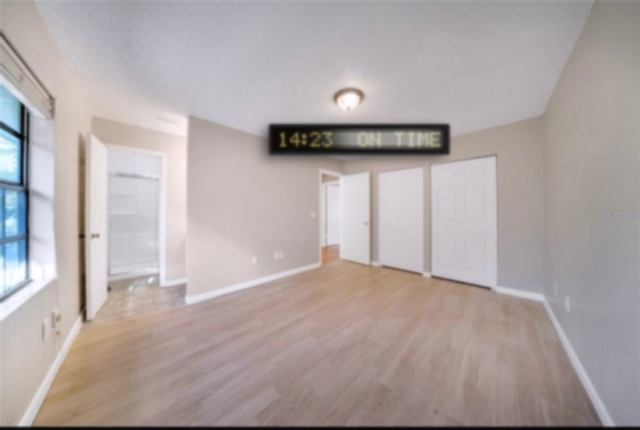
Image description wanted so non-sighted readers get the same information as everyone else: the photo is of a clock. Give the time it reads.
14:23
